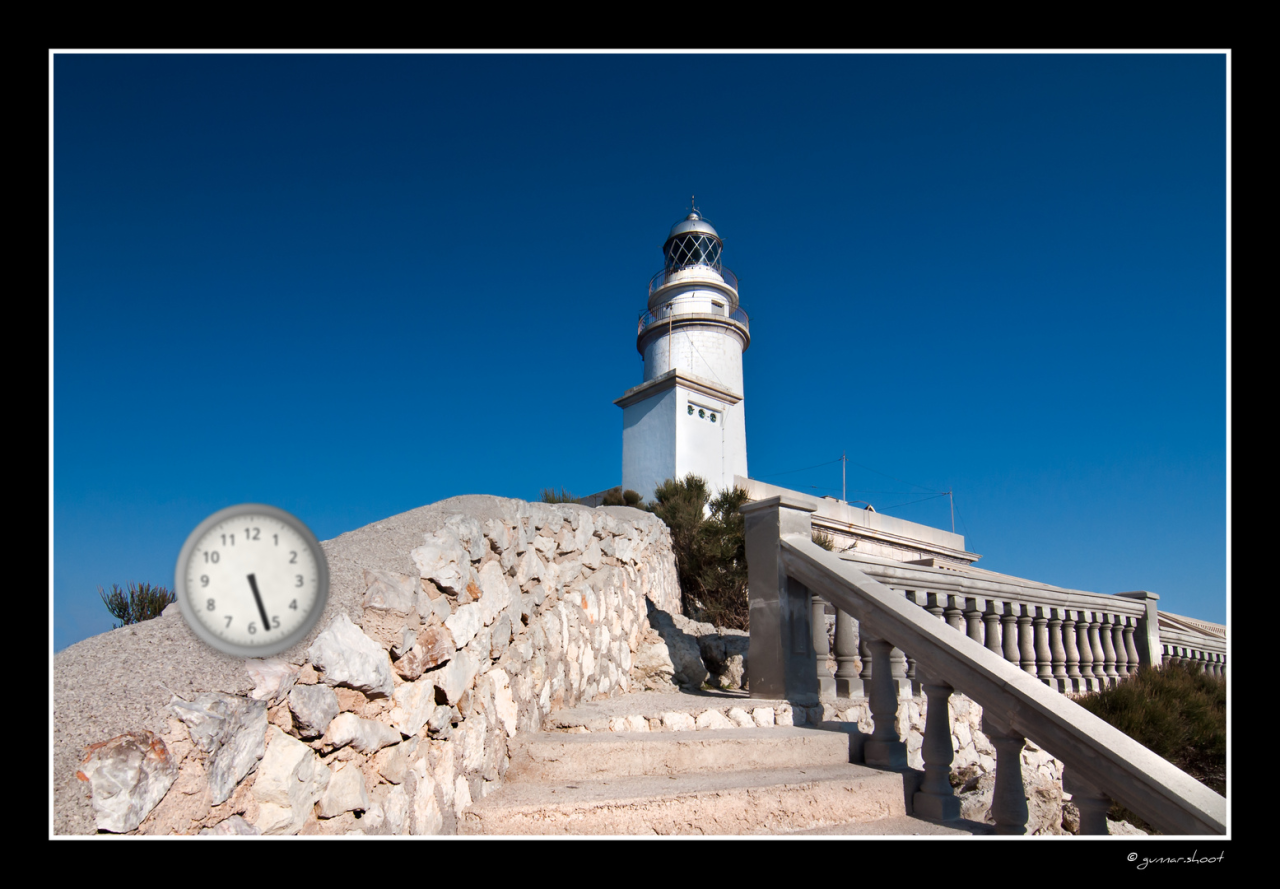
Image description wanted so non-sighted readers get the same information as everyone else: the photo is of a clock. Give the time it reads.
5:27
